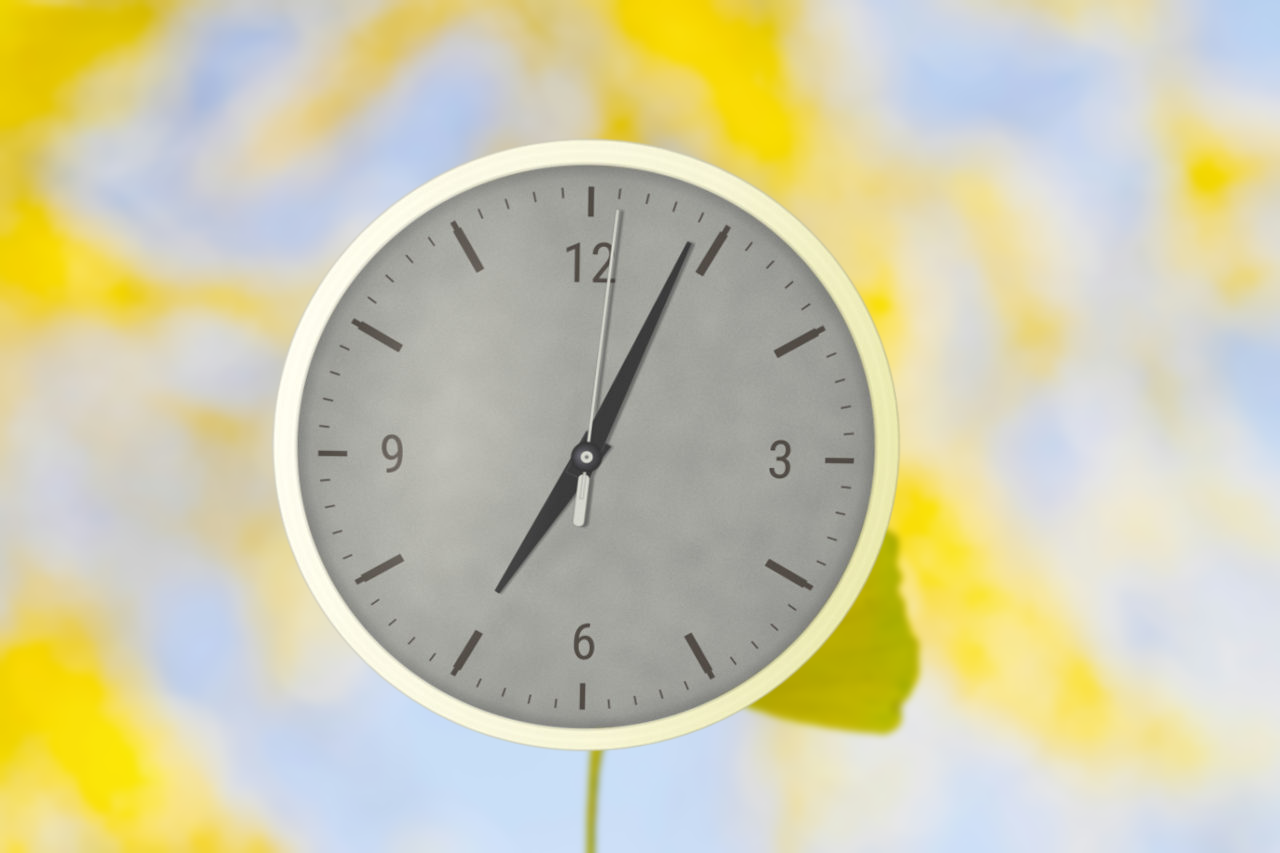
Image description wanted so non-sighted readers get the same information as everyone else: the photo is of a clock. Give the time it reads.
7:04:01
